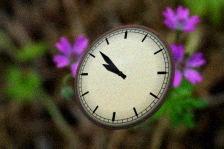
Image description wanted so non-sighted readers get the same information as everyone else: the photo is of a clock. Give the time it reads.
9:52
